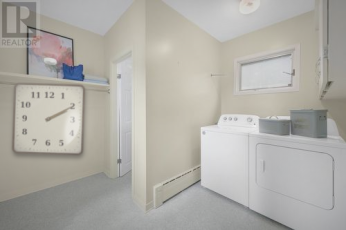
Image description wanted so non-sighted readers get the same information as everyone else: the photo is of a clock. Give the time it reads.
2:10
